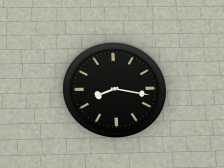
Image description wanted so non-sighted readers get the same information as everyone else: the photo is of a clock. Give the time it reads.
8:17
